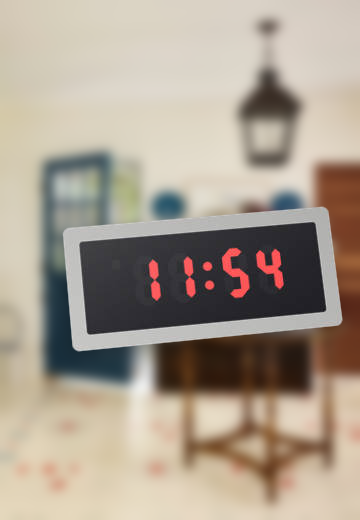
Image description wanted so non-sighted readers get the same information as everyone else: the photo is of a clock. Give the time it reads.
11:54
